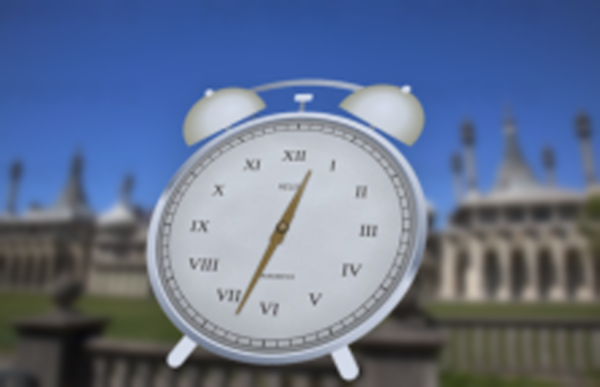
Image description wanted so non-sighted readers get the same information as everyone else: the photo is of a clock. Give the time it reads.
12:33
